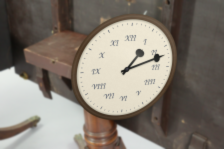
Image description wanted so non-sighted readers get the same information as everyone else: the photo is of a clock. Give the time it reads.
1:12
